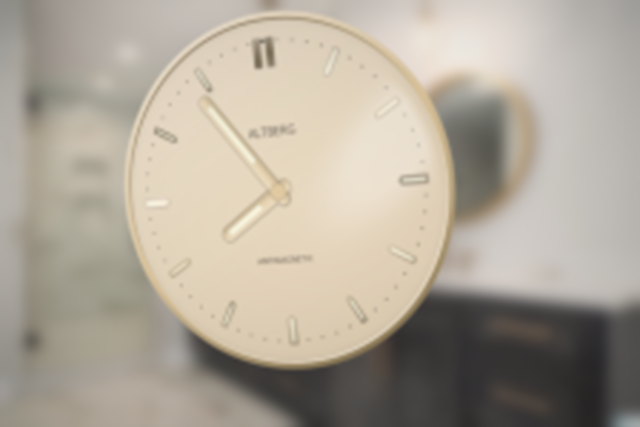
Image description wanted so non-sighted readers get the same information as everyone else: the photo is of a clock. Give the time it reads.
7:54
